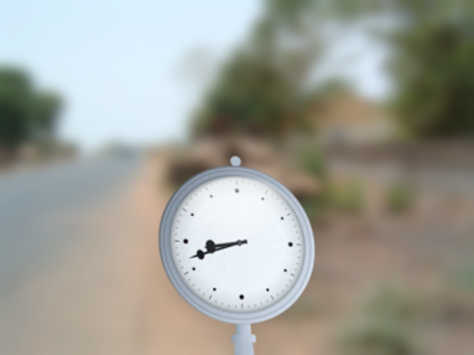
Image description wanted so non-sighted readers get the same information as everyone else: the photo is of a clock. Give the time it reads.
8:42
